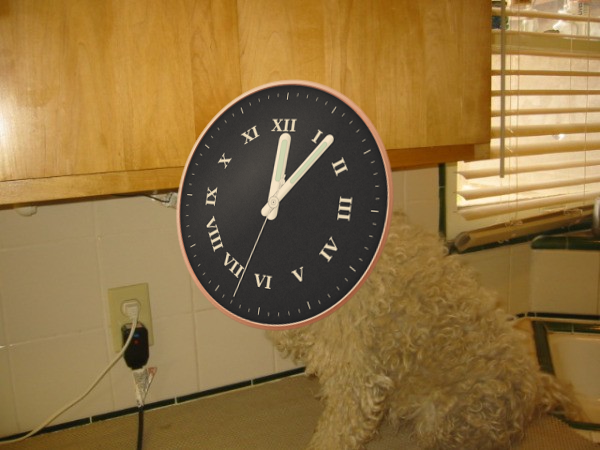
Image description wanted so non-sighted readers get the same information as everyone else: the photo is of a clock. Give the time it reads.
12:06:33
